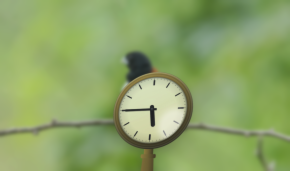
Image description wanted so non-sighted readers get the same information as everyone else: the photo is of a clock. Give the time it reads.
5:45
